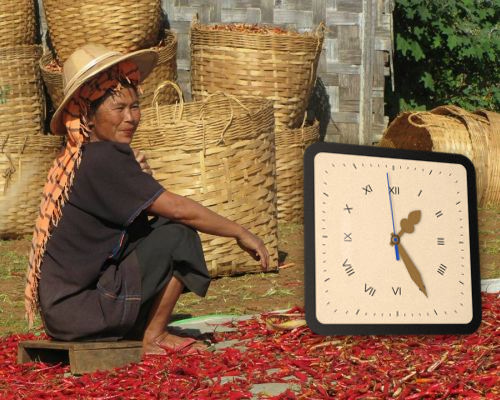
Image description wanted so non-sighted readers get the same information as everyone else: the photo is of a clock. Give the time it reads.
1:24:59
